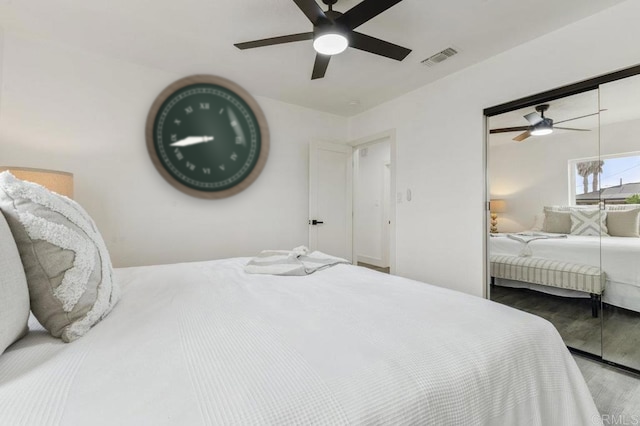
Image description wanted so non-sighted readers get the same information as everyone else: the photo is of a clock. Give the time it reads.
8:43
